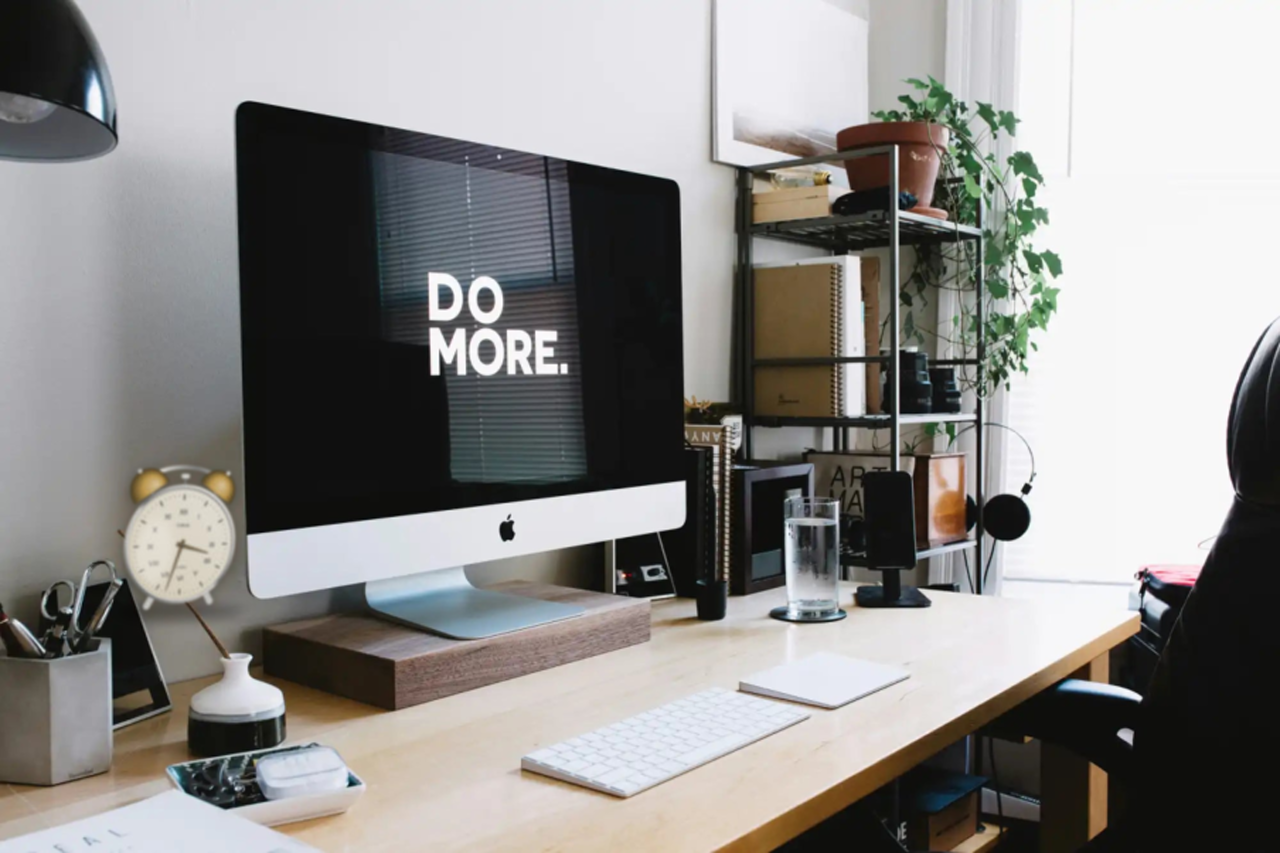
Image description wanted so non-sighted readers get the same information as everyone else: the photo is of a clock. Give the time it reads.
3:33
